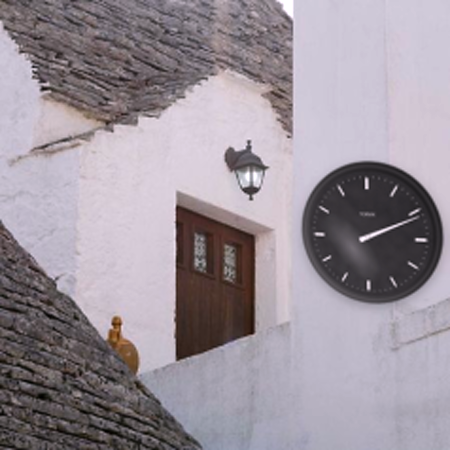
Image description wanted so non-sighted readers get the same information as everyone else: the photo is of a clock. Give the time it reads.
2:11
